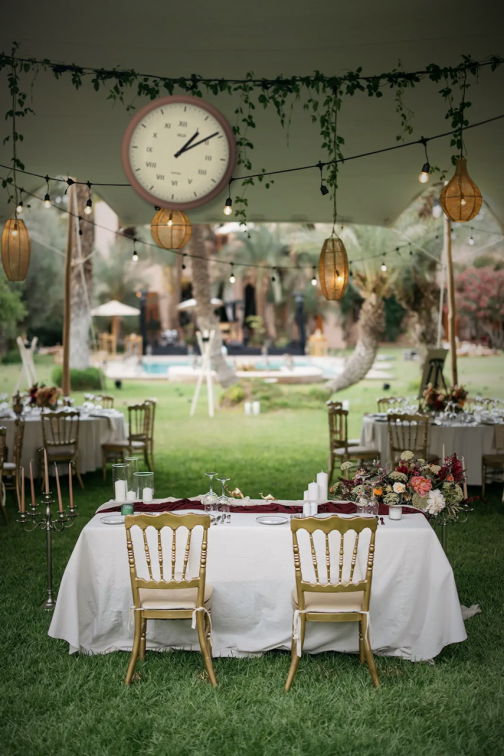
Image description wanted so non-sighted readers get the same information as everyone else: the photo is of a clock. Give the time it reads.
1:09
